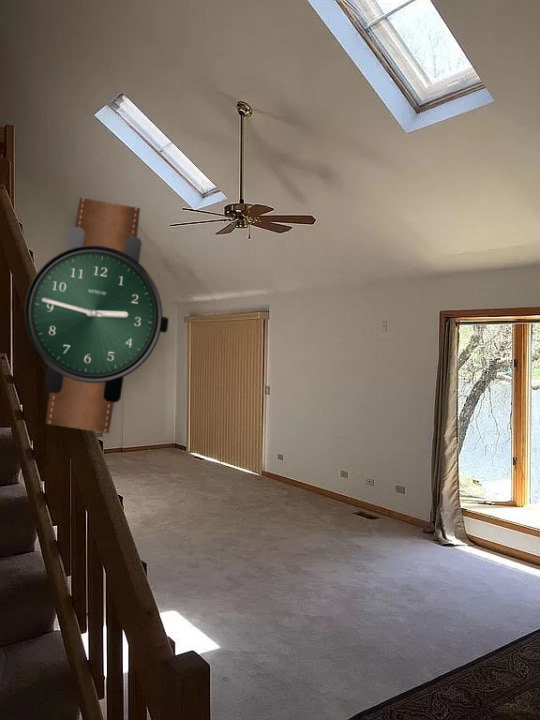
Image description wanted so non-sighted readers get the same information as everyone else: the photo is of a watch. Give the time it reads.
2:46
